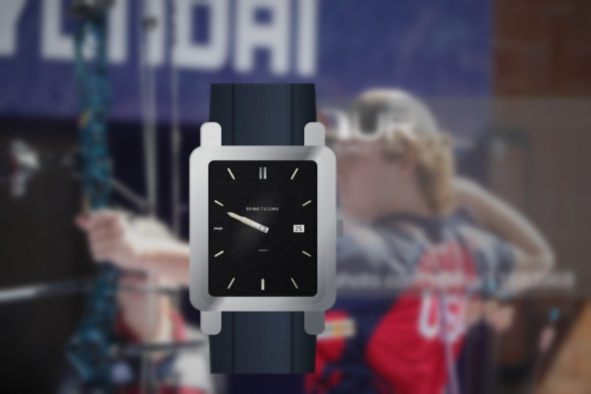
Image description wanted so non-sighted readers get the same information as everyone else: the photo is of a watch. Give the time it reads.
9:49
